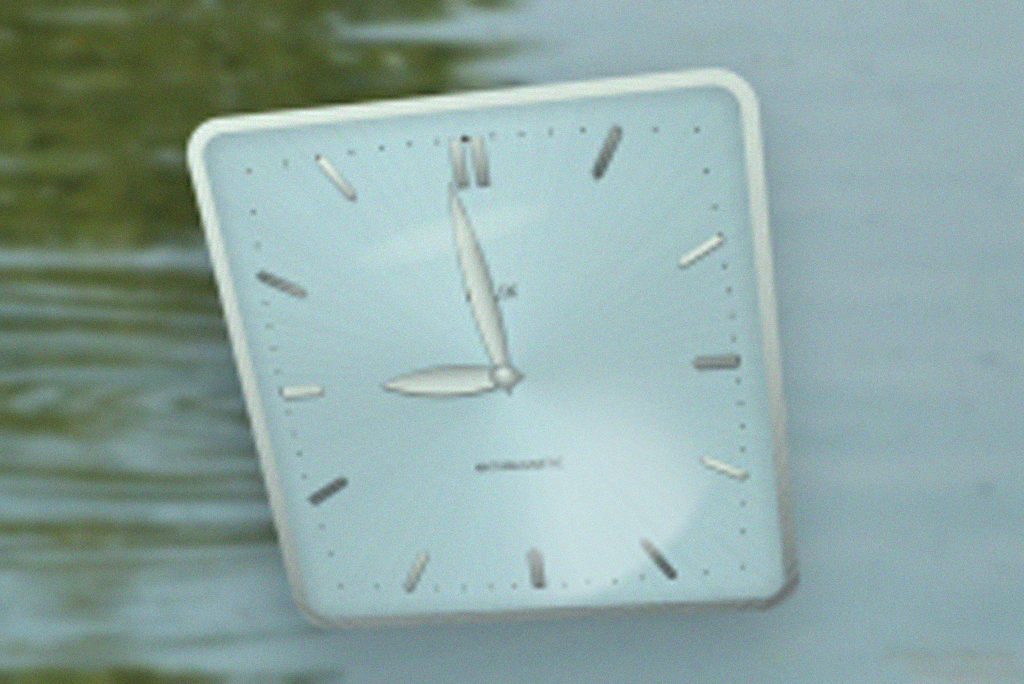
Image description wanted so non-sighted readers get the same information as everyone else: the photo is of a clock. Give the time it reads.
8:59
